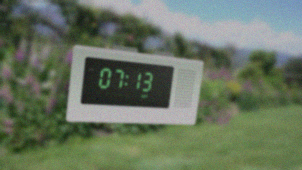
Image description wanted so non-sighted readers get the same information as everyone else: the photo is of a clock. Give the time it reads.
7:13
